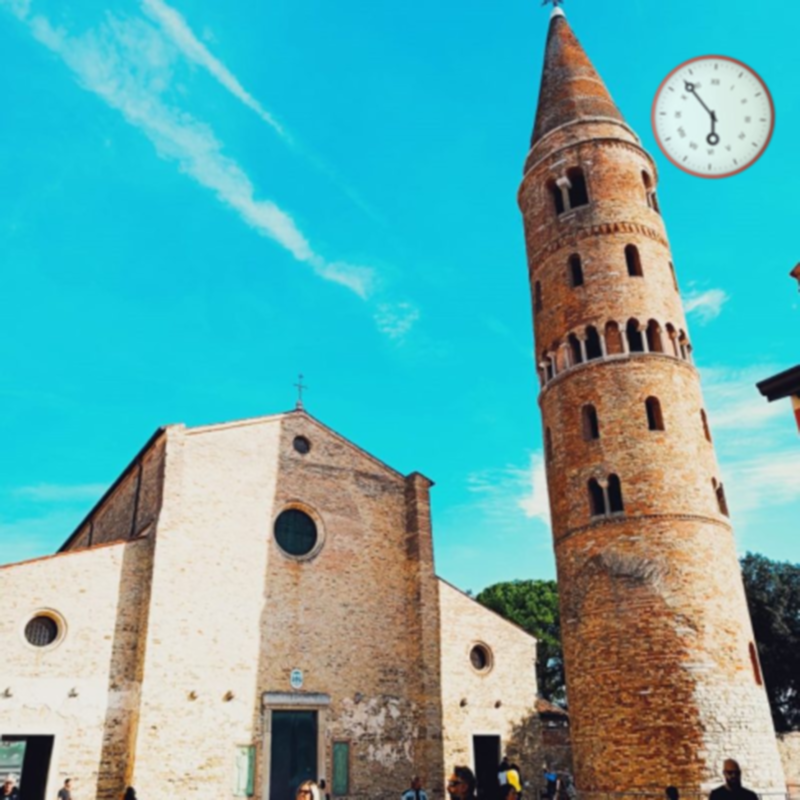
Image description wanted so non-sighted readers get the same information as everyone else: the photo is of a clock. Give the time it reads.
5:53
